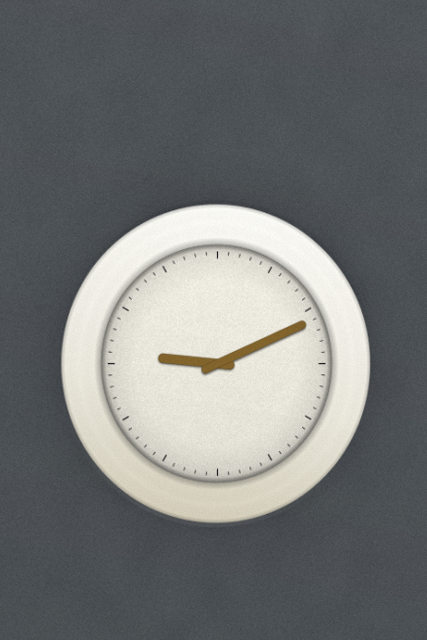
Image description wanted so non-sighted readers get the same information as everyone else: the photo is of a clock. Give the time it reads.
9:11
